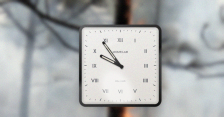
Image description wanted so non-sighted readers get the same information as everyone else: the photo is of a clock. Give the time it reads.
9:54
